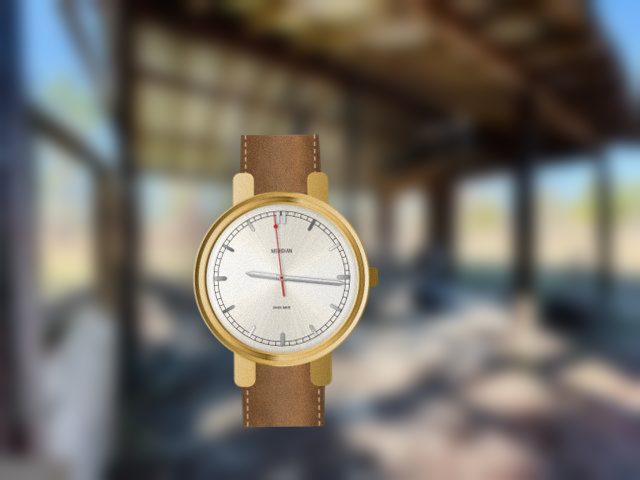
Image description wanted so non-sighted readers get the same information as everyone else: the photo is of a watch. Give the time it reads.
9:15:59
